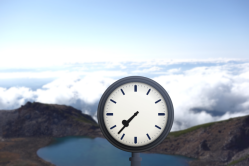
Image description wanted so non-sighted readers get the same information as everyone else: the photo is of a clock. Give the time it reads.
7:37
